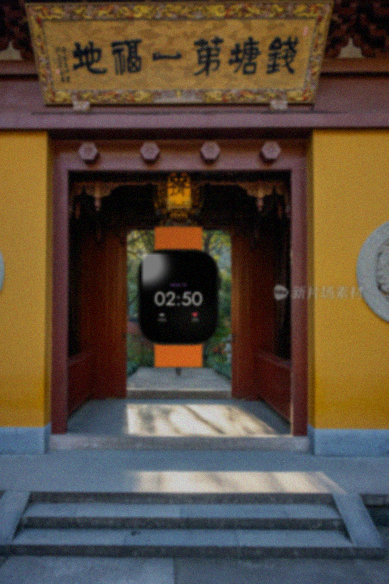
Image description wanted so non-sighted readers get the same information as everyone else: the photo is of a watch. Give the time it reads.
2:50
